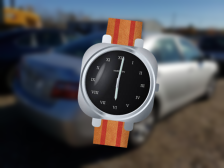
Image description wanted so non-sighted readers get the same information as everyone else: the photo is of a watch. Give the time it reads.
6:01
